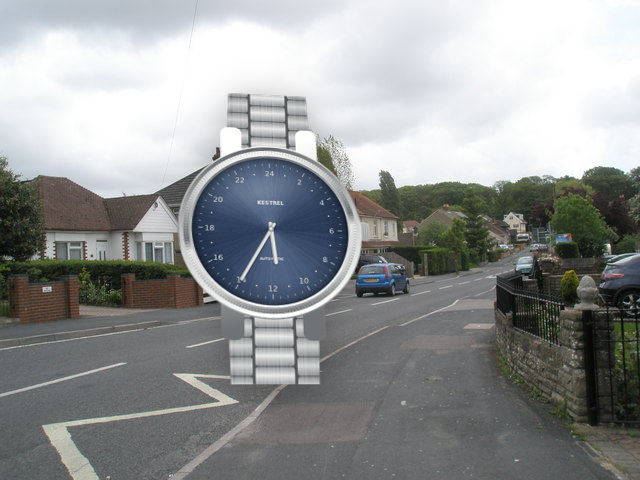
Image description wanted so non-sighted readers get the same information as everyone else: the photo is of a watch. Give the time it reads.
11:35
